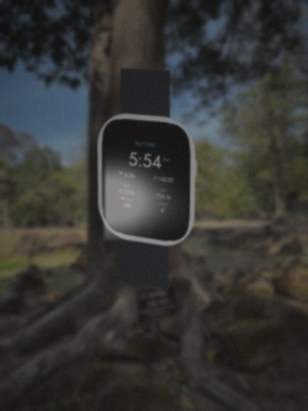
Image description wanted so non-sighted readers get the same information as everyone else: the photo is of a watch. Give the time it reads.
5:54
